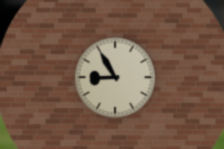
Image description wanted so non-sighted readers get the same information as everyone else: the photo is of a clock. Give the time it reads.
8:55
